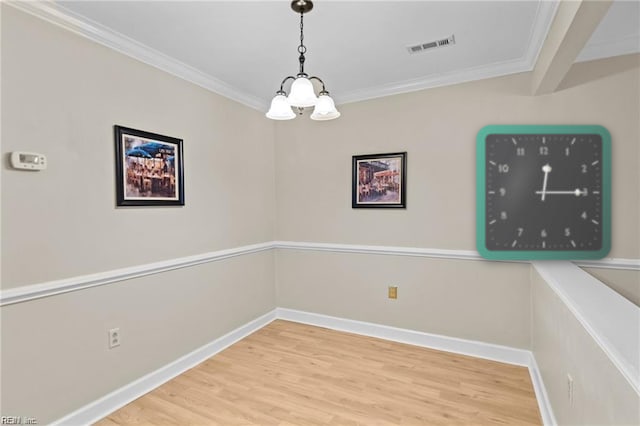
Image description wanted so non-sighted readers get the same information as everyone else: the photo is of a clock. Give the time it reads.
12:15
